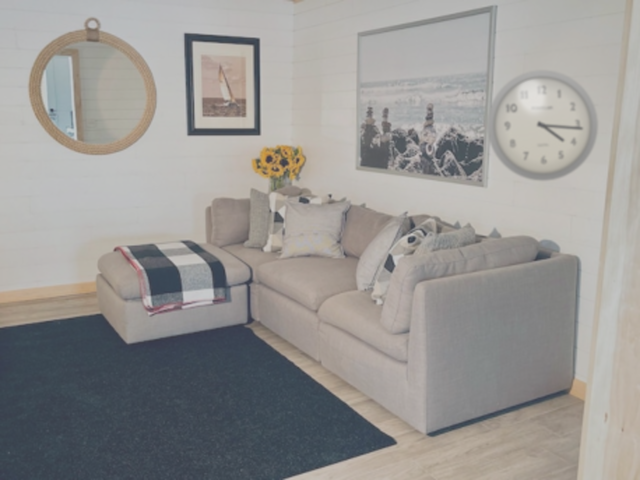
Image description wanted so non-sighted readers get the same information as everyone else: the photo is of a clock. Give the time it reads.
4:16
